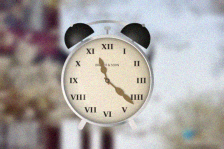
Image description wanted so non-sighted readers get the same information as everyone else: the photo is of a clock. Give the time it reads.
11:22
